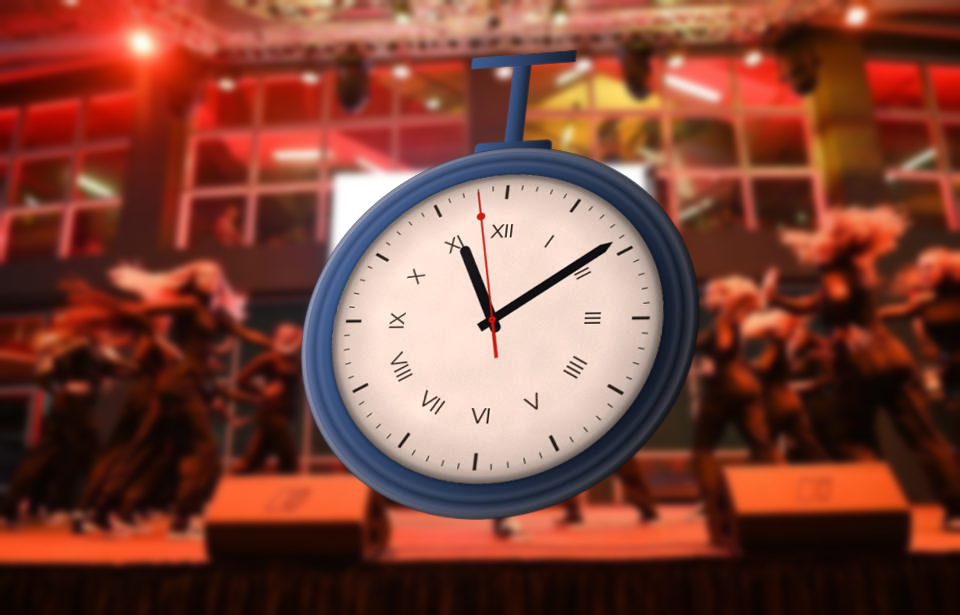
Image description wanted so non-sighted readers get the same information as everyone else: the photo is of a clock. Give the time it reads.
11:08:58
